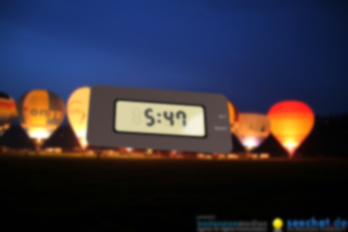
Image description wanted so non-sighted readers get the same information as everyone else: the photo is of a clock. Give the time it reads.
5:47
